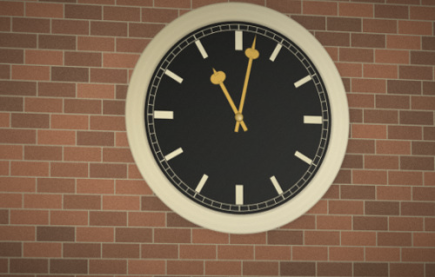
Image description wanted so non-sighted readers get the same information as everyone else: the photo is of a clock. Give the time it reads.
11:02
